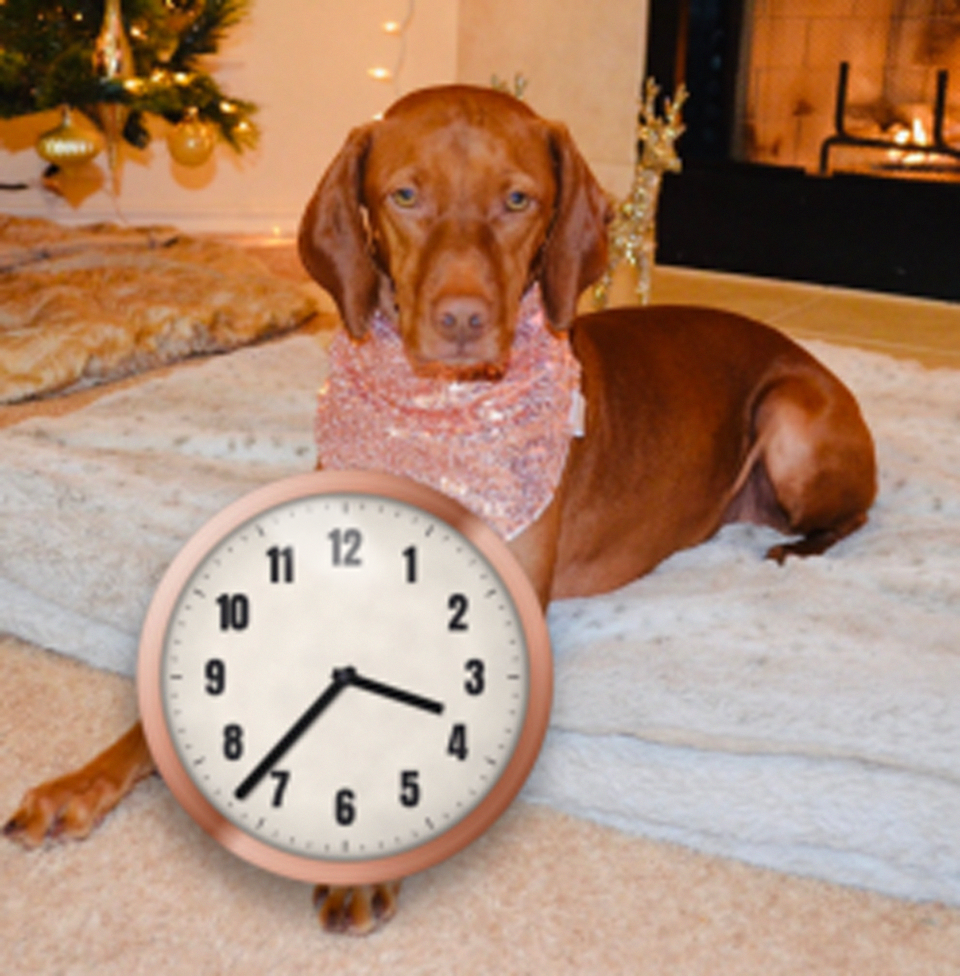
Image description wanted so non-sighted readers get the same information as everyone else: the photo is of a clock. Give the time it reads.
3:37
